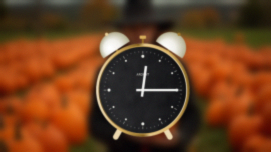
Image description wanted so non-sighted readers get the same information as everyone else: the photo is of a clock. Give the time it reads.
12:15
